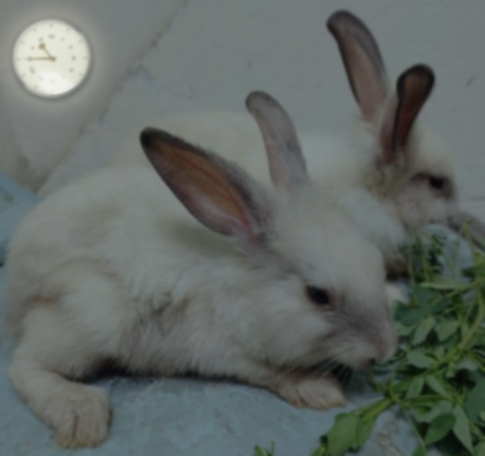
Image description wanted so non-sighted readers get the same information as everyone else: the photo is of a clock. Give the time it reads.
10:45
